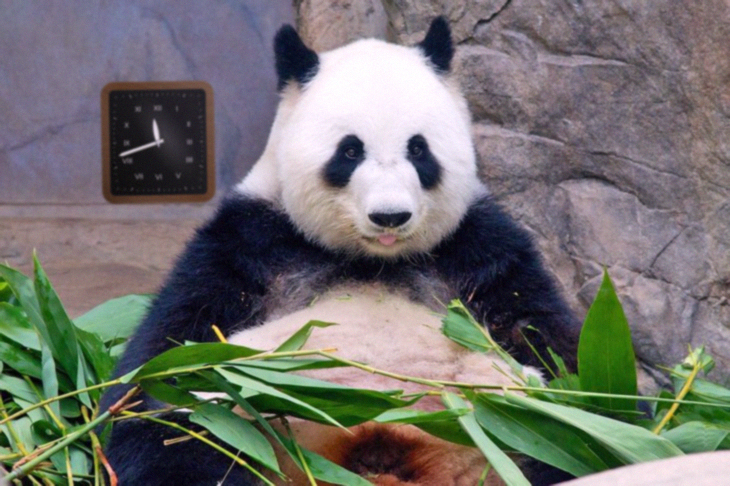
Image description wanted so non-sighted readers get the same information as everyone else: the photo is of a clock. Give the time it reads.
11:42
